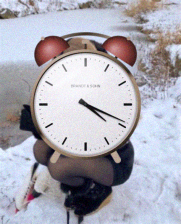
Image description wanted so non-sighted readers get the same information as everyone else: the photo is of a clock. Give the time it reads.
4:19
